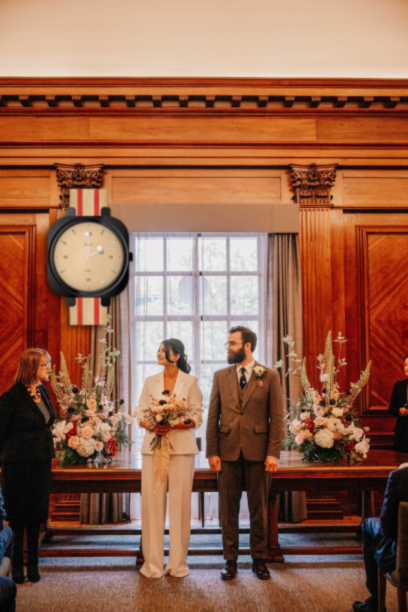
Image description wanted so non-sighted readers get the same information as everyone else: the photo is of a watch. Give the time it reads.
2:00
